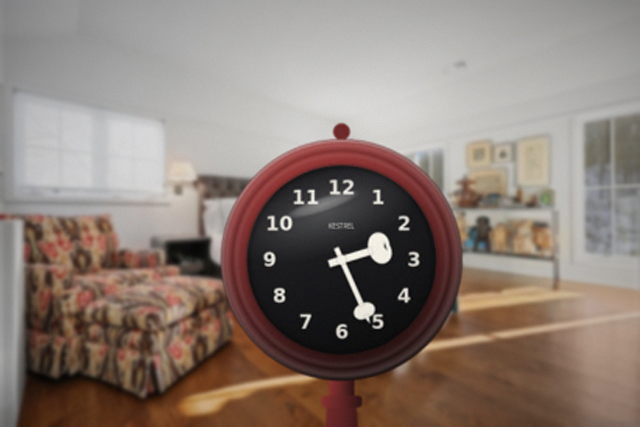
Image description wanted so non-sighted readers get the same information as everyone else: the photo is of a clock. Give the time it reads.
2:26
